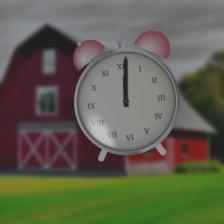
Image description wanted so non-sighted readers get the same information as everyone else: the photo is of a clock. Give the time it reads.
12:01
